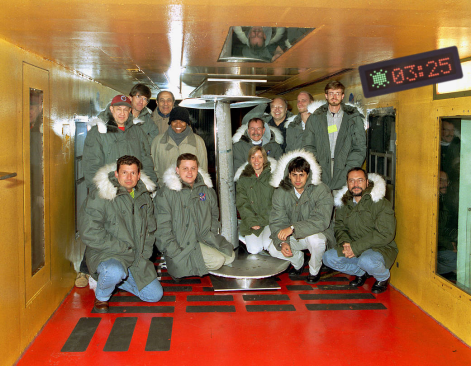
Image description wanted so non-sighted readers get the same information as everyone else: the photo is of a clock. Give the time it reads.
3:25
